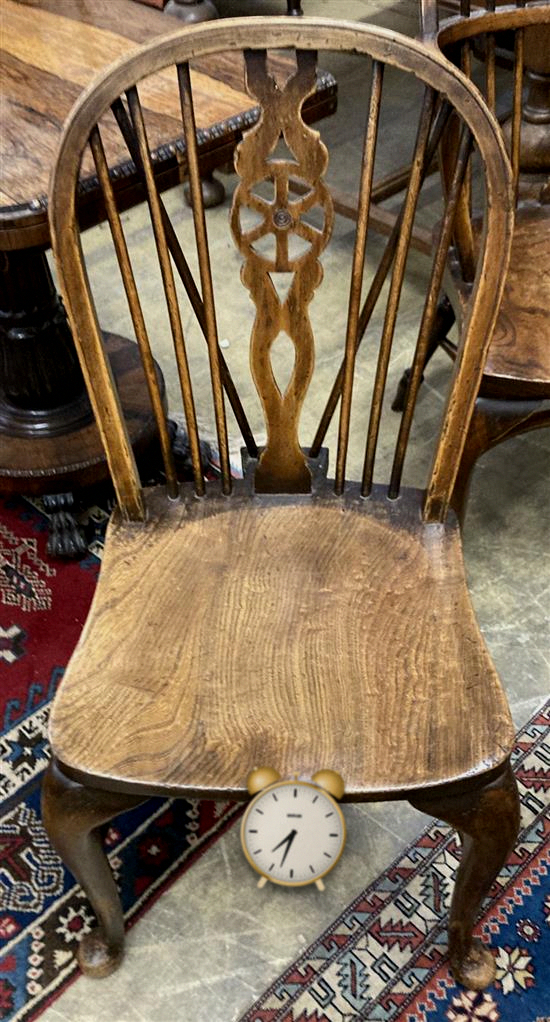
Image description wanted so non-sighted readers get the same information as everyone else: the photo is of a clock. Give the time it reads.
7:33
